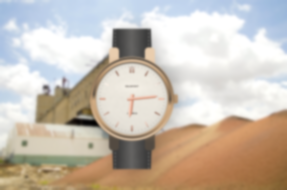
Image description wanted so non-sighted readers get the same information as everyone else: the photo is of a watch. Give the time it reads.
6:14
